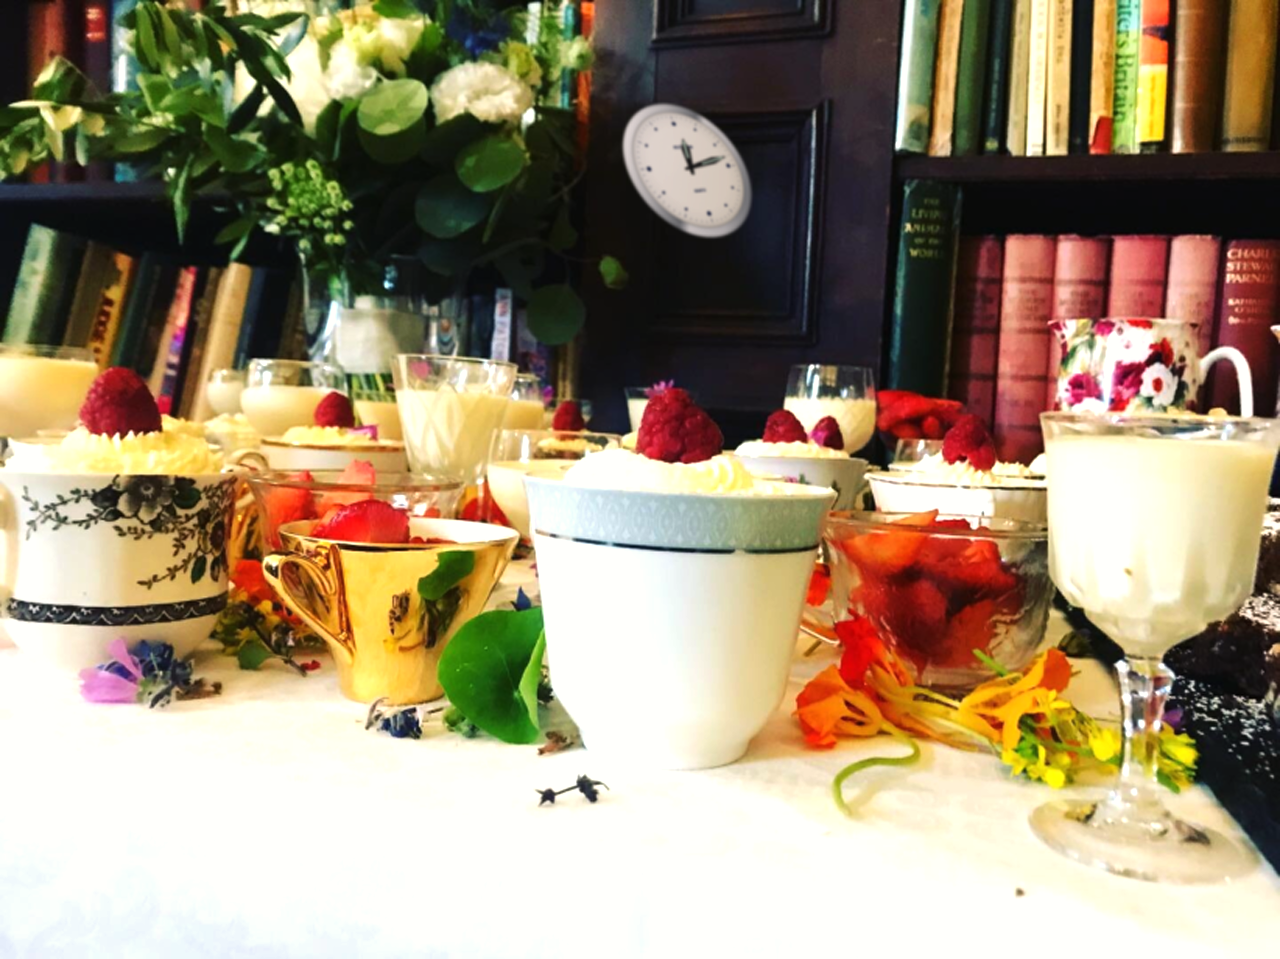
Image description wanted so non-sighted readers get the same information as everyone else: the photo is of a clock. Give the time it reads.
12:13
